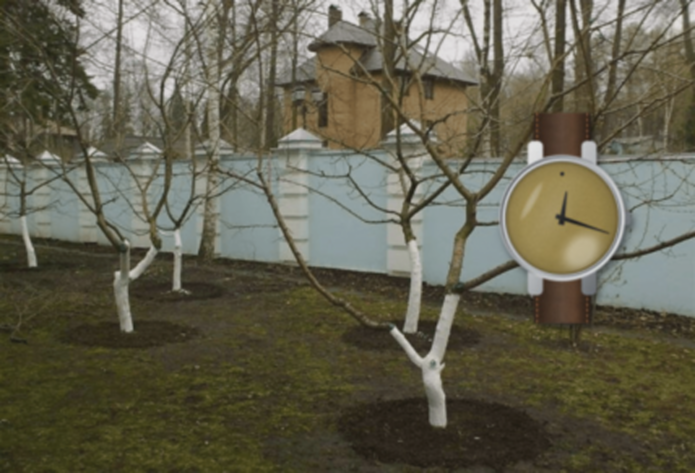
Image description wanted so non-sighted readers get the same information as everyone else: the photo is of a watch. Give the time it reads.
12:18
